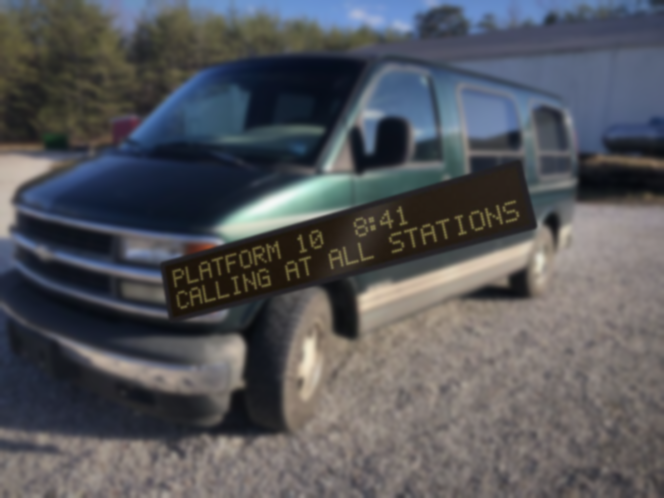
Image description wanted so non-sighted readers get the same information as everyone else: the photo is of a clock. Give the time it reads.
8:41
